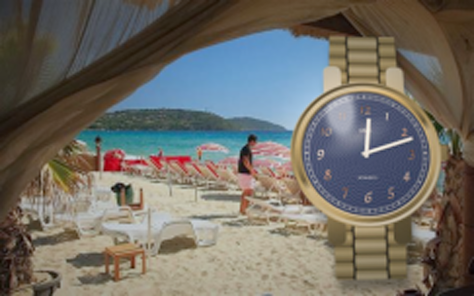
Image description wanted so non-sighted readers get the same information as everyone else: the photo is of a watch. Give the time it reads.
12:12
